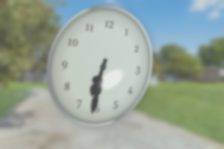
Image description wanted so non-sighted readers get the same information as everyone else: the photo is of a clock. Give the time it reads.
6:31
